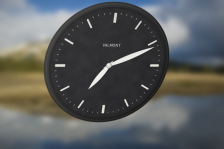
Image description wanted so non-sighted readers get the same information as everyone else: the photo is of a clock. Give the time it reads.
7:11
